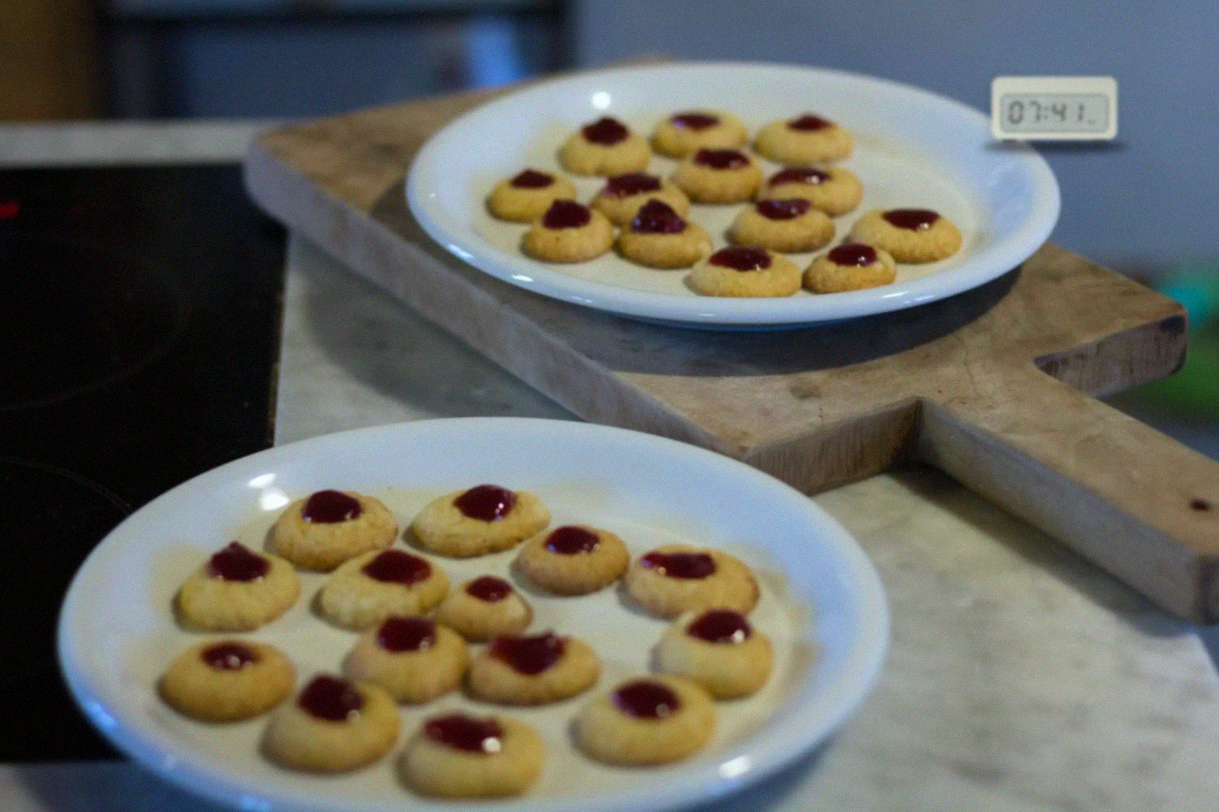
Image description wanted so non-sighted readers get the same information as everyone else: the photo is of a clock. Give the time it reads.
7:41
